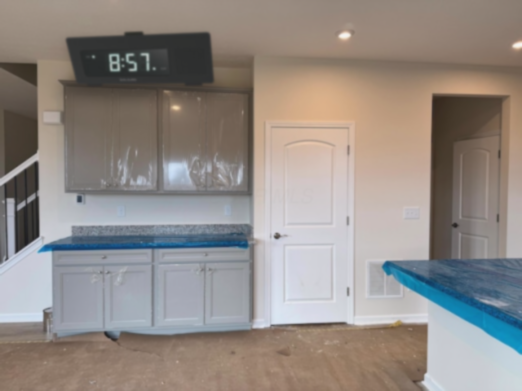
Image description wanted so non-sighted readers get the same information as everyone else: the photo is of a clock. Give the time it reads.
8:57
